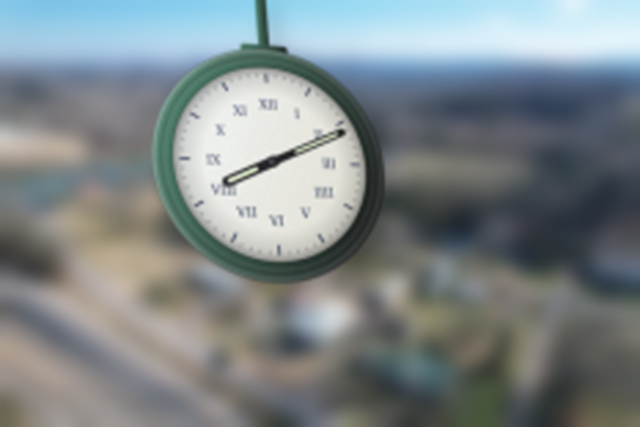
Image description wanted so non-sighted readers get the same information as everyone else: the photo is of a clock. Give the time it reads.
8:11
